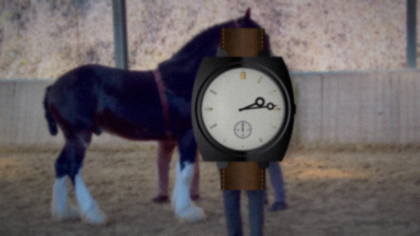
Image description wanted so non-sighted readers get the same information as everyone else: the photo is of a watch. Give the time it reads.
2:14
